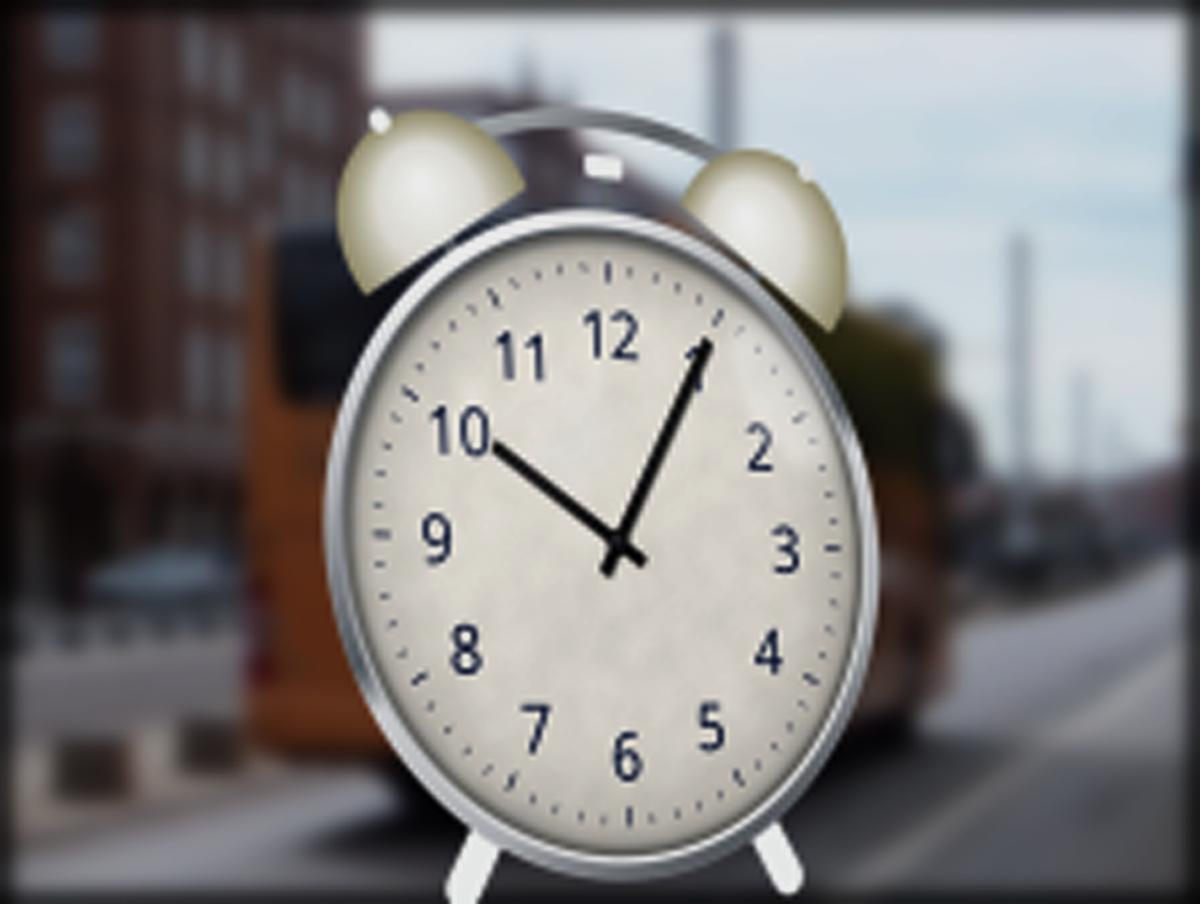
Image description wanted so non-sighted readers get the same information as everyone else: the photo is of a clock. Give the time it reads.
10:05
